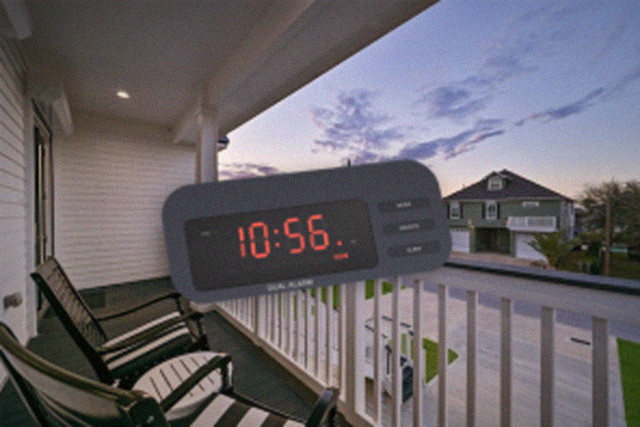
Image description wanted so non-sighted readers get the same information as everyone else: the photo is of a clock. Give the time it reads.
10:56
